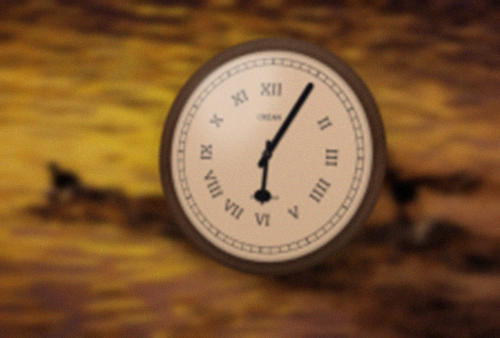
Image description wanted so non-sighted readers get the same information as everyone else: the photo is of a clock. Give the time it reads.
6:05
